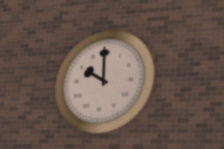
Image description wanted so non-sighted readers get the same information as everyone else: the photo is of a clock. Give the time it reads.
9:59
